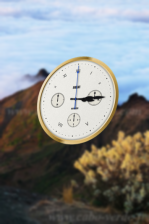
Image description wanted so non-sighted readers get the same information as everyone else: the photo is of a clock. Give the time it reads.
3:15
